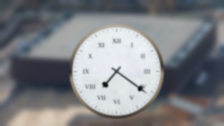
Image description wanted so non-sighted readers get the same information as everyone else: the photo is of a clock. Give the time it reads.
7:21
